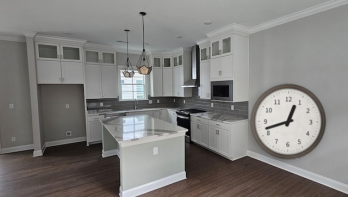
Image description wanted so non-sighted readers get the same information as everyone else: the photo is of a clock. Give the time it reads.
12:42
